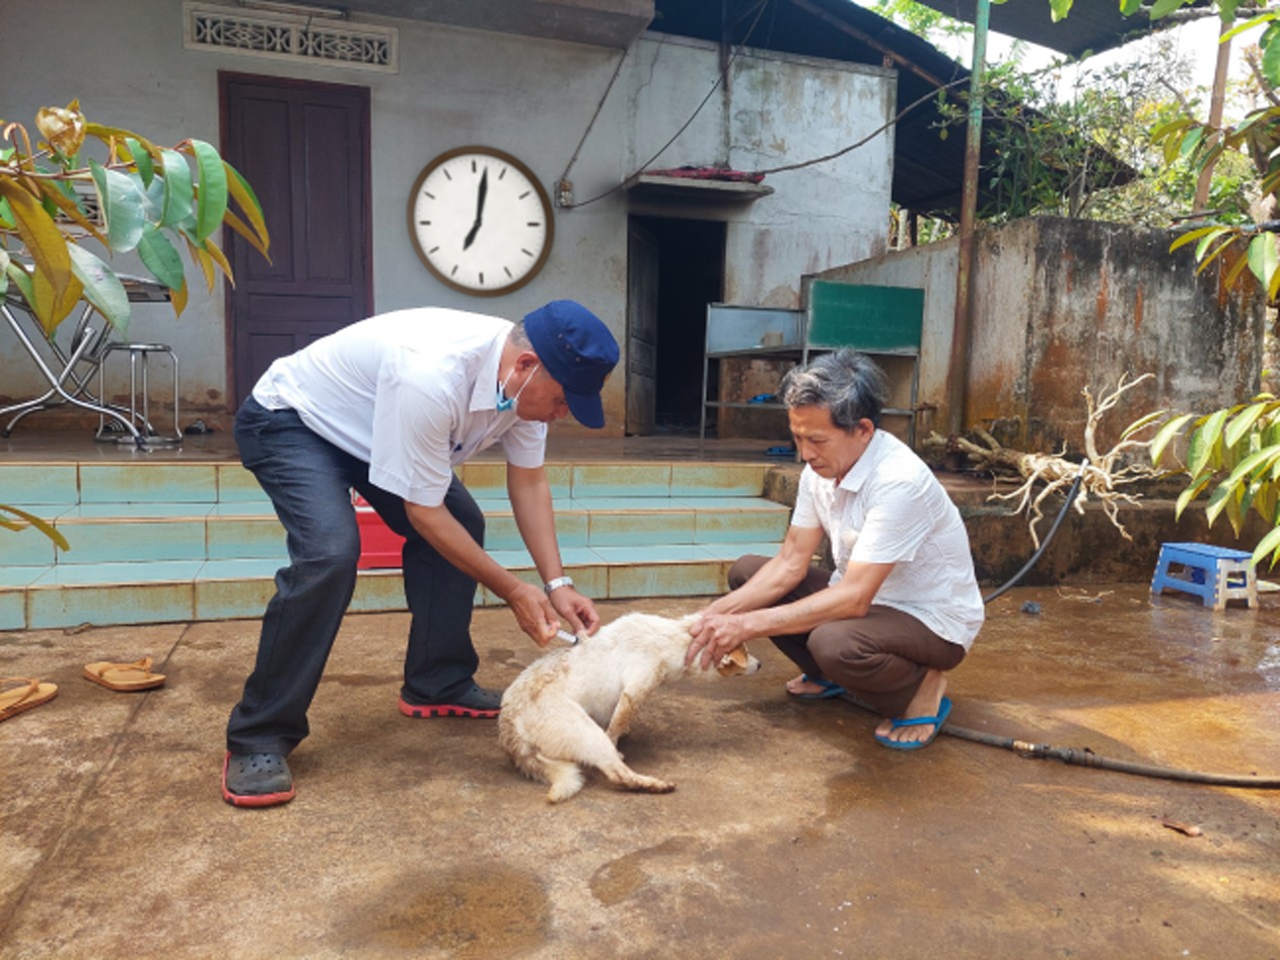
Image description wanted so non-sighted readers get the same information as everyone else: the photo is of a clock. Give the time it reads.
7:02
